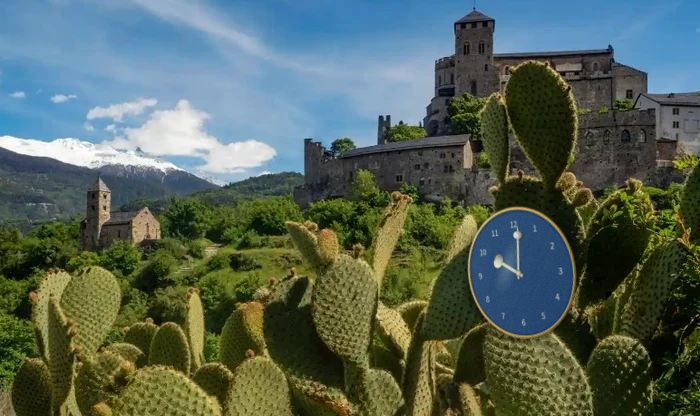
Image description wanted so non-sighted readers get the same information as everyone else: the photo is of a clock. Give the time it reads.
10:01
